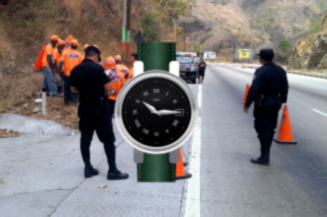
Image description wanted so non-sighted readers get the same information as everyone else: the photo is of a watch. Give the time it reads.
10:15
